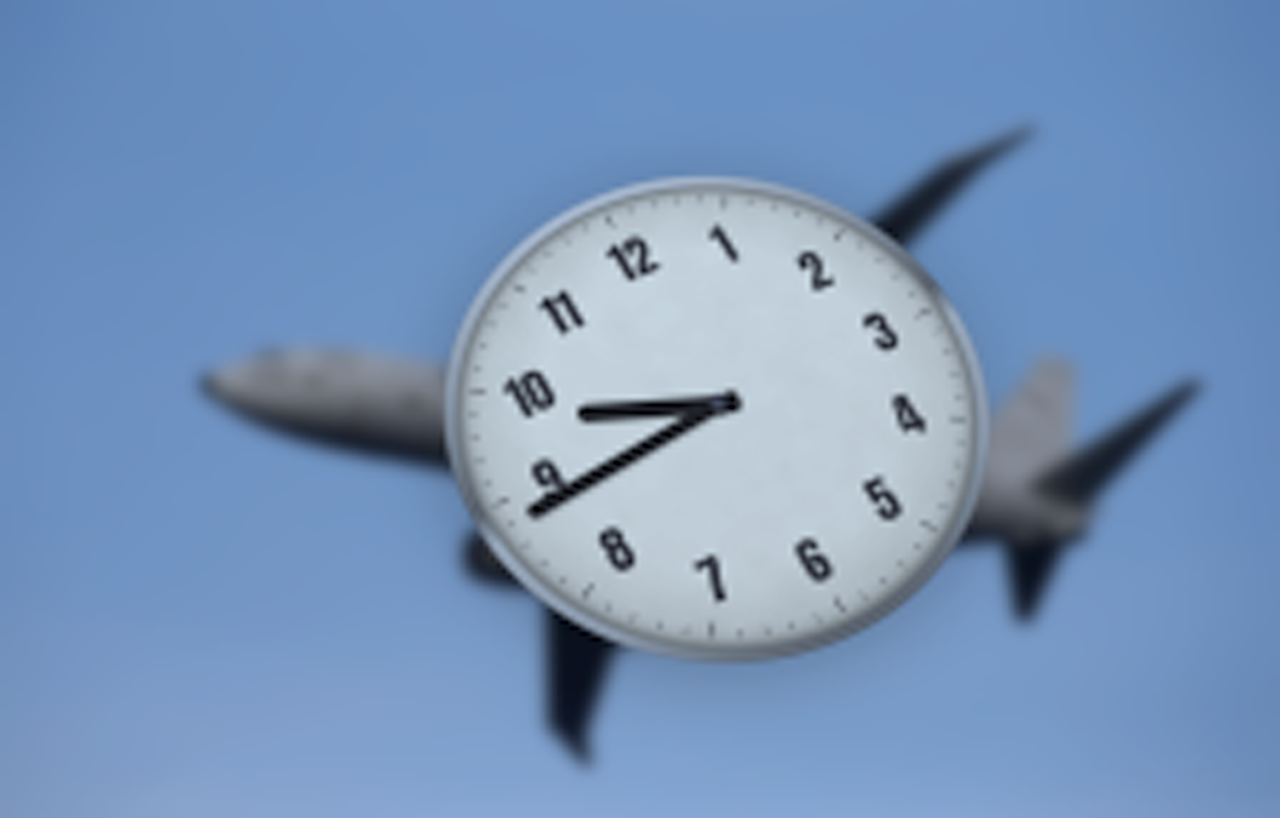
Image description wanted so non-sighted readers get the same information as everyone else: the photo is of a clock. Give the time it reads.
9:44
